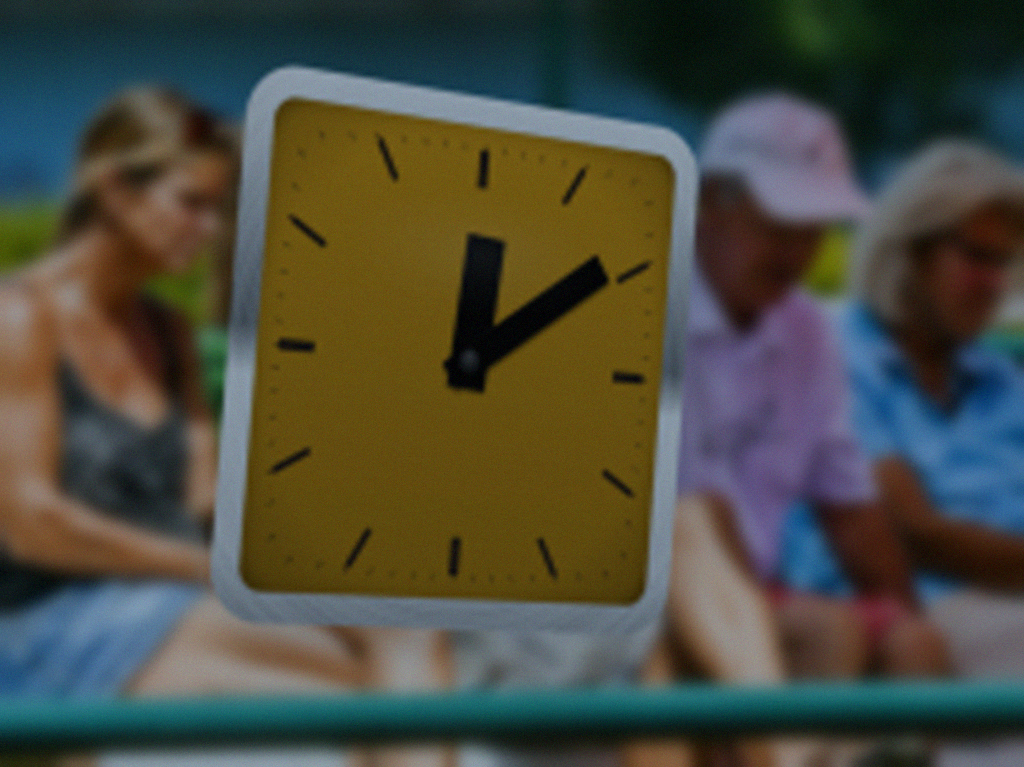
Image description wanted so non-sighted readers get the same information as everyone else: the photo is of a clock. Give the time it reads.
12:09
